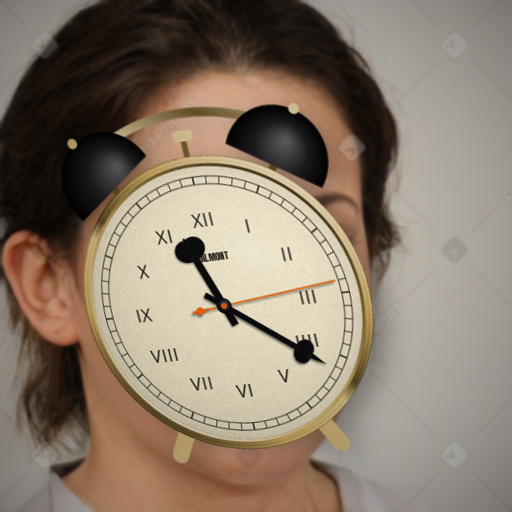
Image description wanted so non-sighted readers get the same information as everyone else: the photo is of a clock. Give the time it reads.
11:21:14
